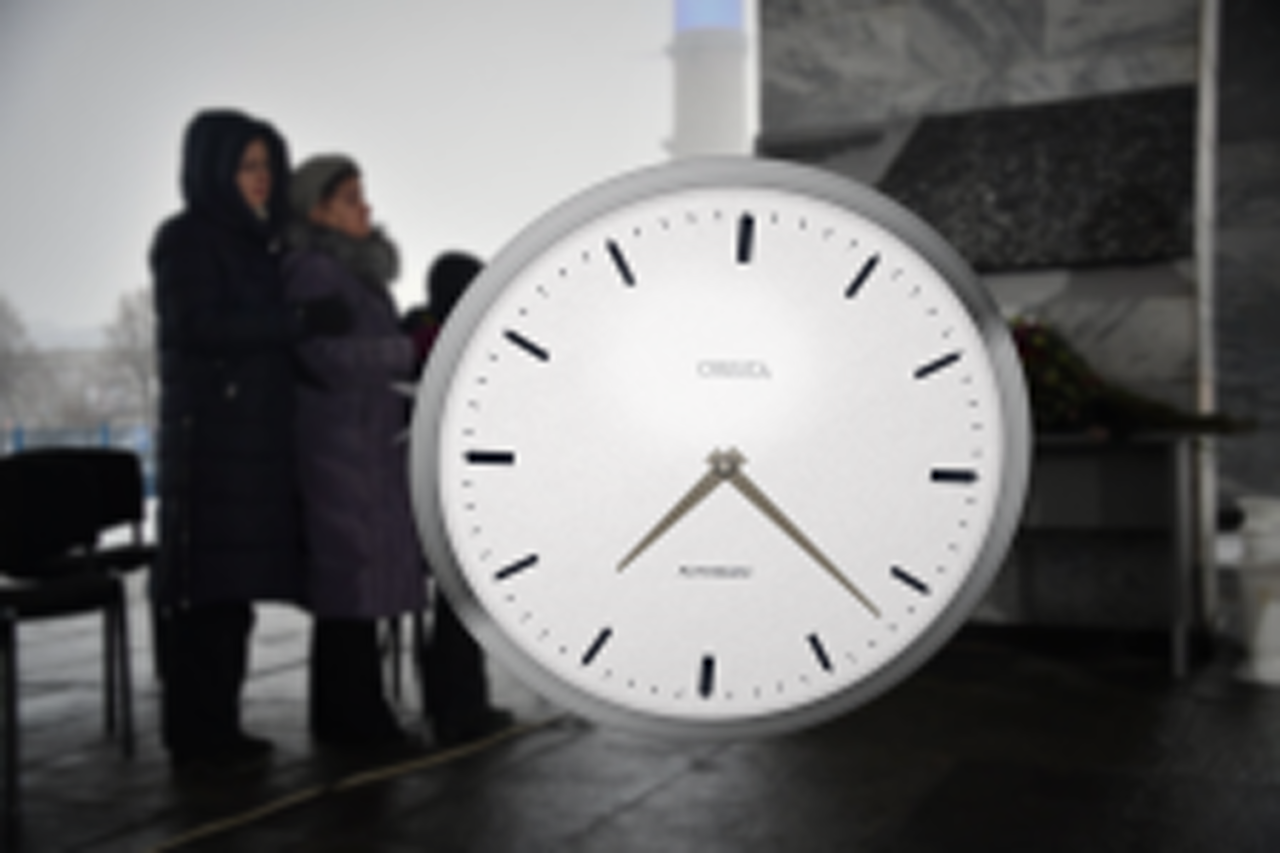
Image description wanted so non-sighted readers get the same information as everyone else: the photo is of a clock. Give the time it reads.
7:22
